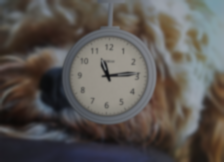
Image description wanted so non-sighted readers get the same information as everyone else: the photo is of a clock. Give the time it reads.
11:14
